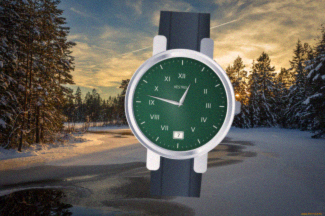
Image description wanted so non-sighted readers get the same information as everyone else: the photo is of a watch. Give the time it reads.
12:47
